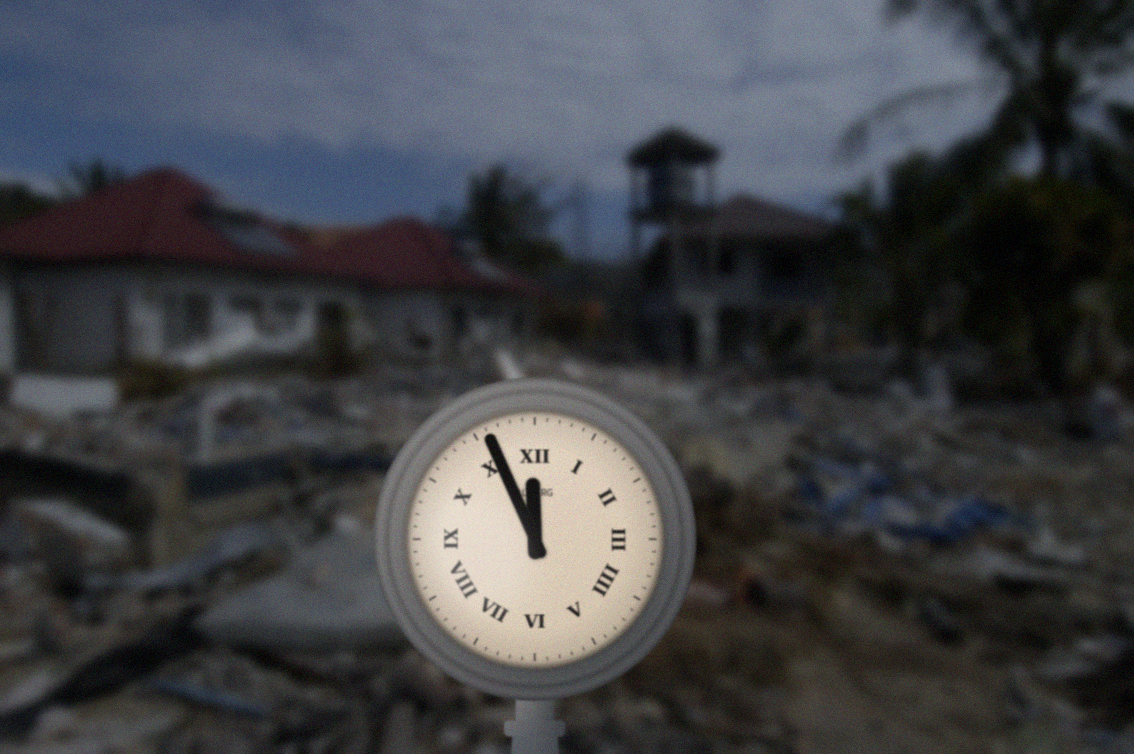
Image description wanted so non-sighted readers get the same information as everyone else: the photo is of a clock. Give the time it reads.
11:56
